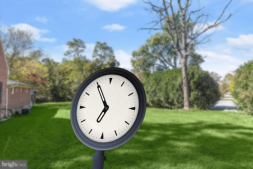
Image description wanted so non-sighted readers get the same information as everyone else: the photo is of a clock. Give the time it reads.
6:55
